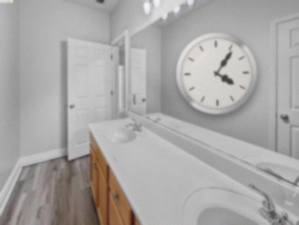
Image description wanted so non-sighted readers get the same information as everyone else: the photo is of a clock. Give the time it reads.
4:06
